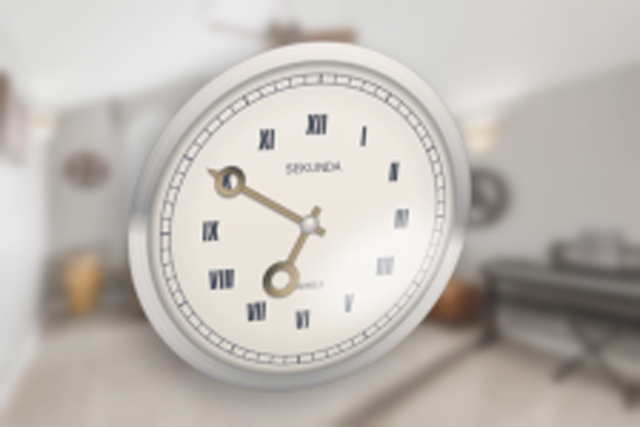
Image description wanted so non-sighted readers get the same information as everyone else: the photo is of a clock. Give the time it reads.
6:50
